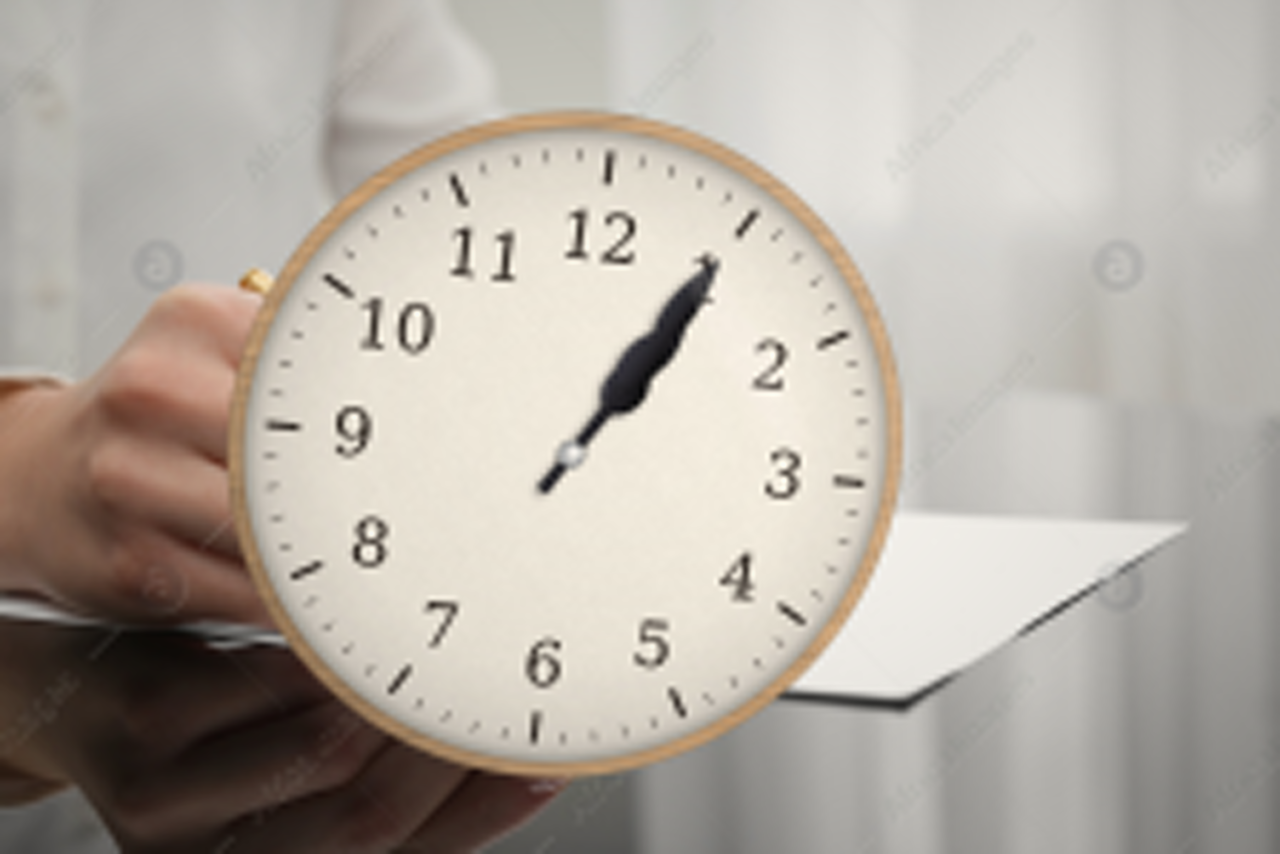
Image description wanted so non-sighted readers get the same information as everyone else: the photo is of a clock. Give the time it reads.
1:05
